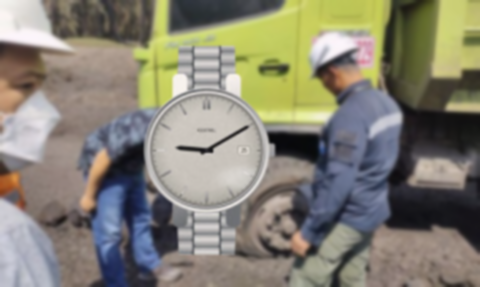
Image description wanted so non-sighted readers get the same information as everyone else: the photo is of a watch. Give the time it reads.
9:10
